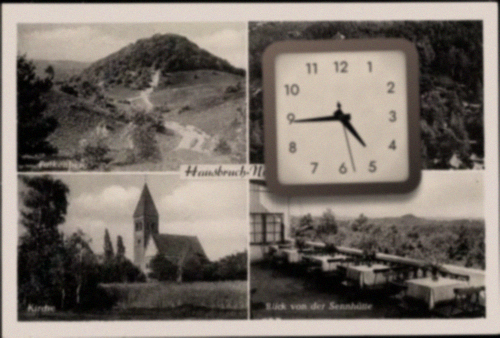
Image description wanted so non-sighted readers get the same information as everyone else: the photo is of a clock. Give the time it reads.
4:44:28
